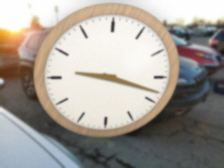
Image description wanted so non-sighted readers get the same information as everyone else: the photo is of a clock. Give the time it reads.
9:18
